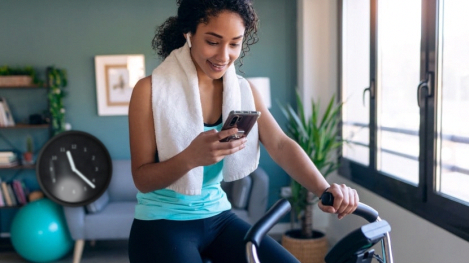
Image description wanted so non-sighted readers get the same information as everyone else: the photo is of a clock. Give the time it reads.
11:22
